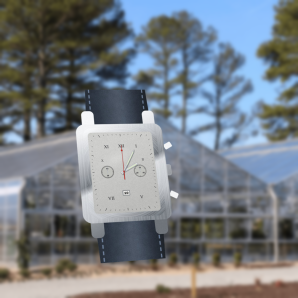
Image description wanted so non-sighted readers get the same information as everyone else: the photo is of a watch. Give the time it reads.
2:05
